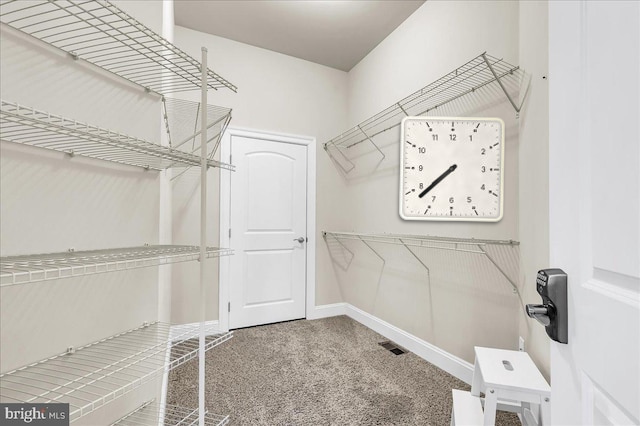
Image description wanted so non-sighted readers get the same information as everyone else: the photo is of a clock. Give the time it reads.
7:38
